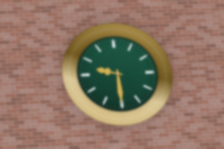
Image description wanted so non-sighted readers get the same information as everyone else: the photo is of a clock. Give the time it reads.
9:30
